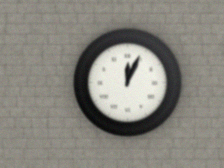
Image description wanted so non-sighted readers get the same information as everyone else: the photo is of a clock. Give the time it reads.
12:04
